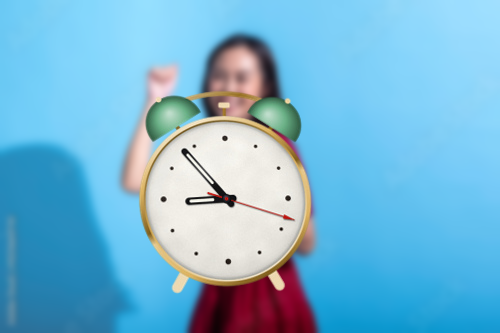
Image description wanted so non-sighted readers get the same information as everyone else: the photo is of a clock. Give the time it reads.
8:53:18
